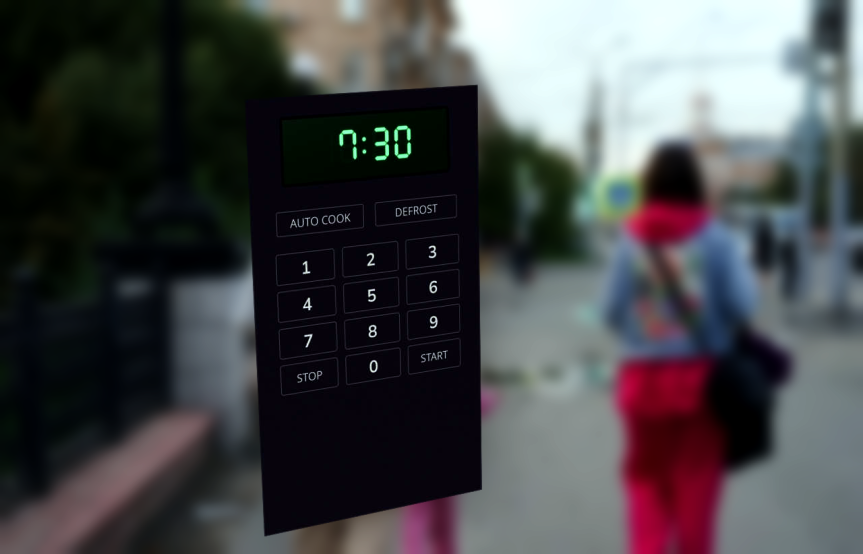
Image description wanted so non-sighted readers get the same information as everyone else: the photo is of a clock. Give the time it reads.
7:30
